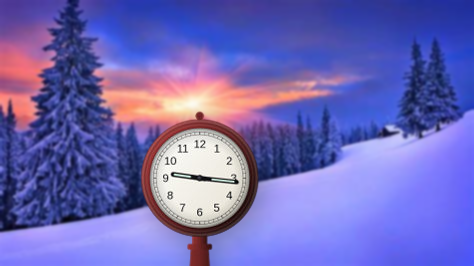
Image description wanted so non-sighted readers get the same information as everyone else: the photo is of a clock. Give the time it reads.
9:16
